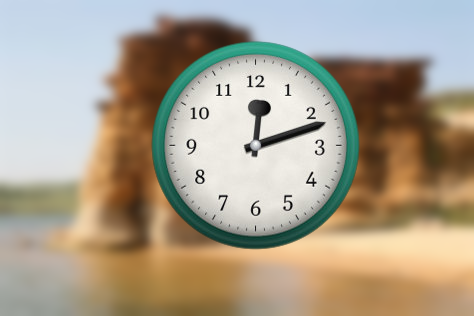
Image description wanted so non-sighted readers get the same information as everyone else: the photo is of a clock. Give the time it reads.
12:12
